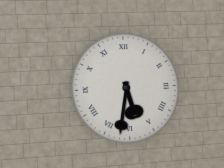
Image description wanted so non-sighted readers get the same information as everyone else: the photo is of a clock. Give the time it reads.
5:32
